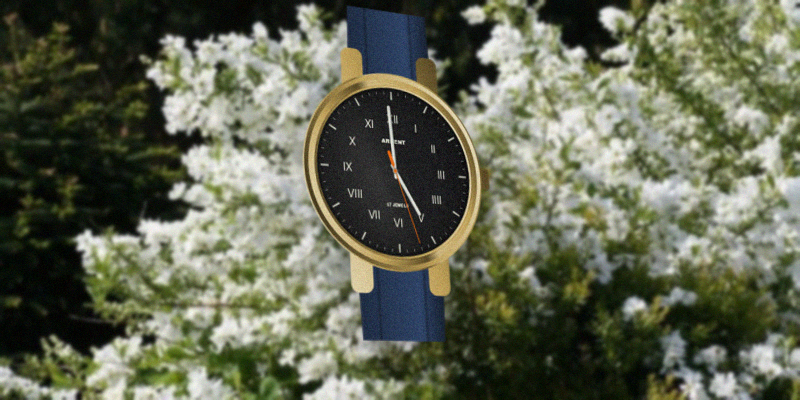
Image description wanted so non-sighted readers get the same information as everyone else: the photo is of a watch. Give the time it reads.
4:59:27
